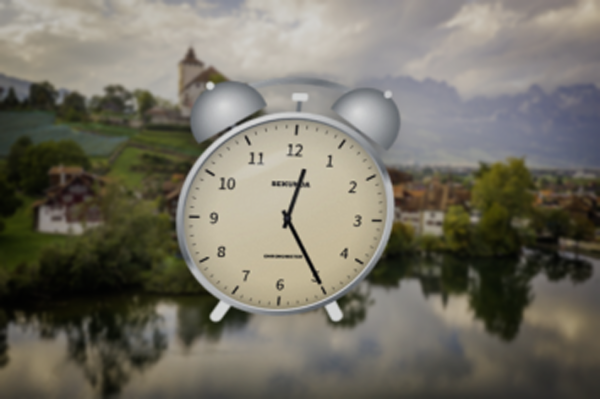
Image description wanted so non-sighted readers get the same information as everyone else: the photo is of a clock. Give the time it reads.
12:25
